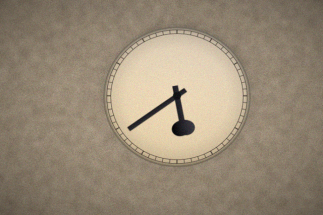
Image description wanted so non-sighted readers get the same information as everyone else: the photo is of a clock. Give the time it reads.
5:39
